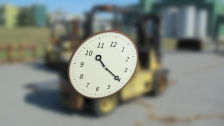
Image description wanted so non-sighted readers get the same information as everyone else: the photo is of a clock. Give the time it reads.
10:20
